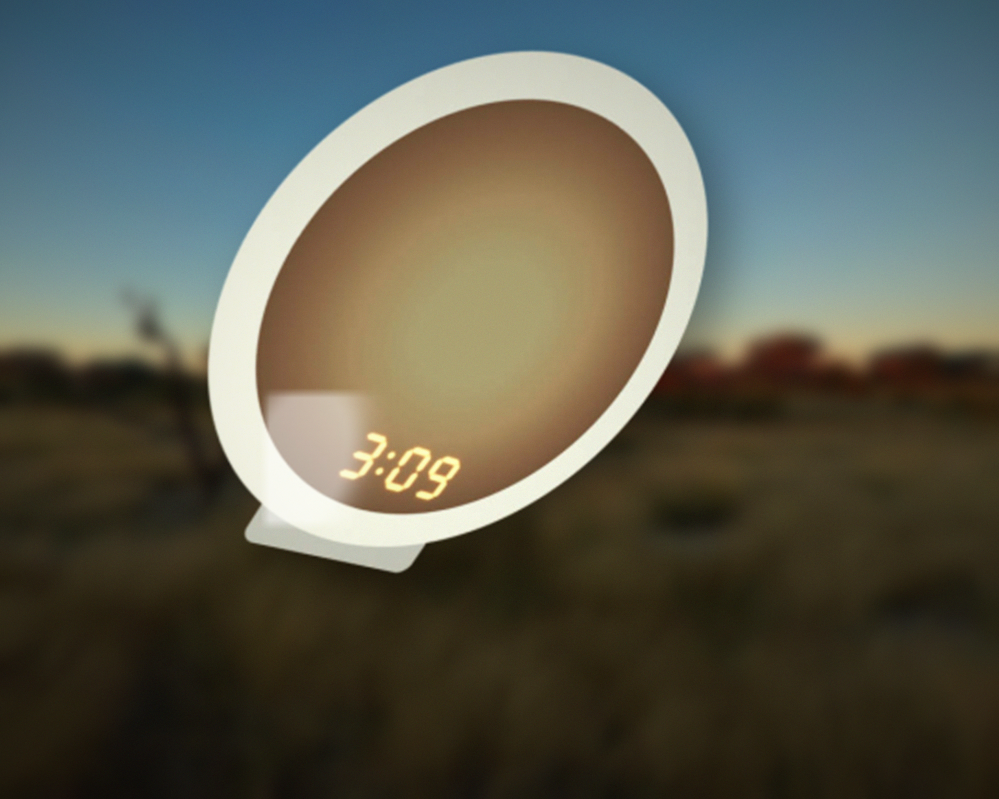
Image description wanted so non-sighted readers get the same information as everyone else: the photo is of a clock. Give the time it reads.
3:09
